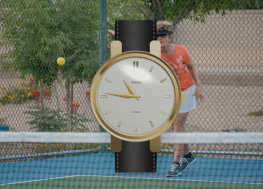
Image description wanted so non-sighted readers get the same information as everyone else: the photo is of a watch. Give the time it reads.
10:46
